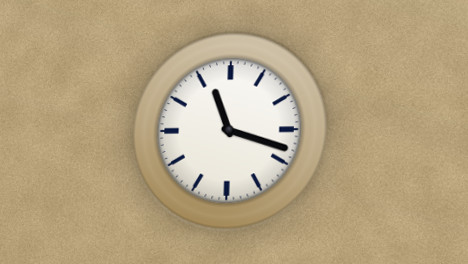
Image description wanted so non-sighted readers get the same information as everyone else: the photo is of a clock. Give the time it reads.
11:18
